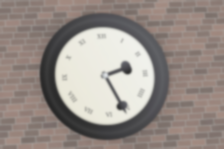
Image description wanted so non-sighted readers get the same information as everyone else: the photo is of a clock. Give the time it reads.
2:26
